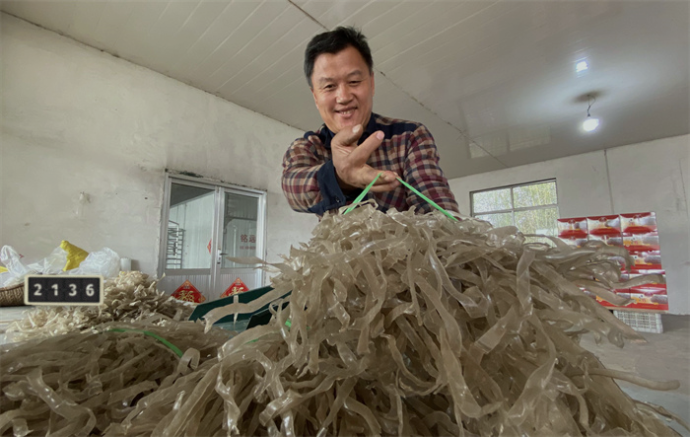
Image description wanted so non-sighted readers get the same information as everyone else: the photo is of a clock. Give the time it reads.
21:36
